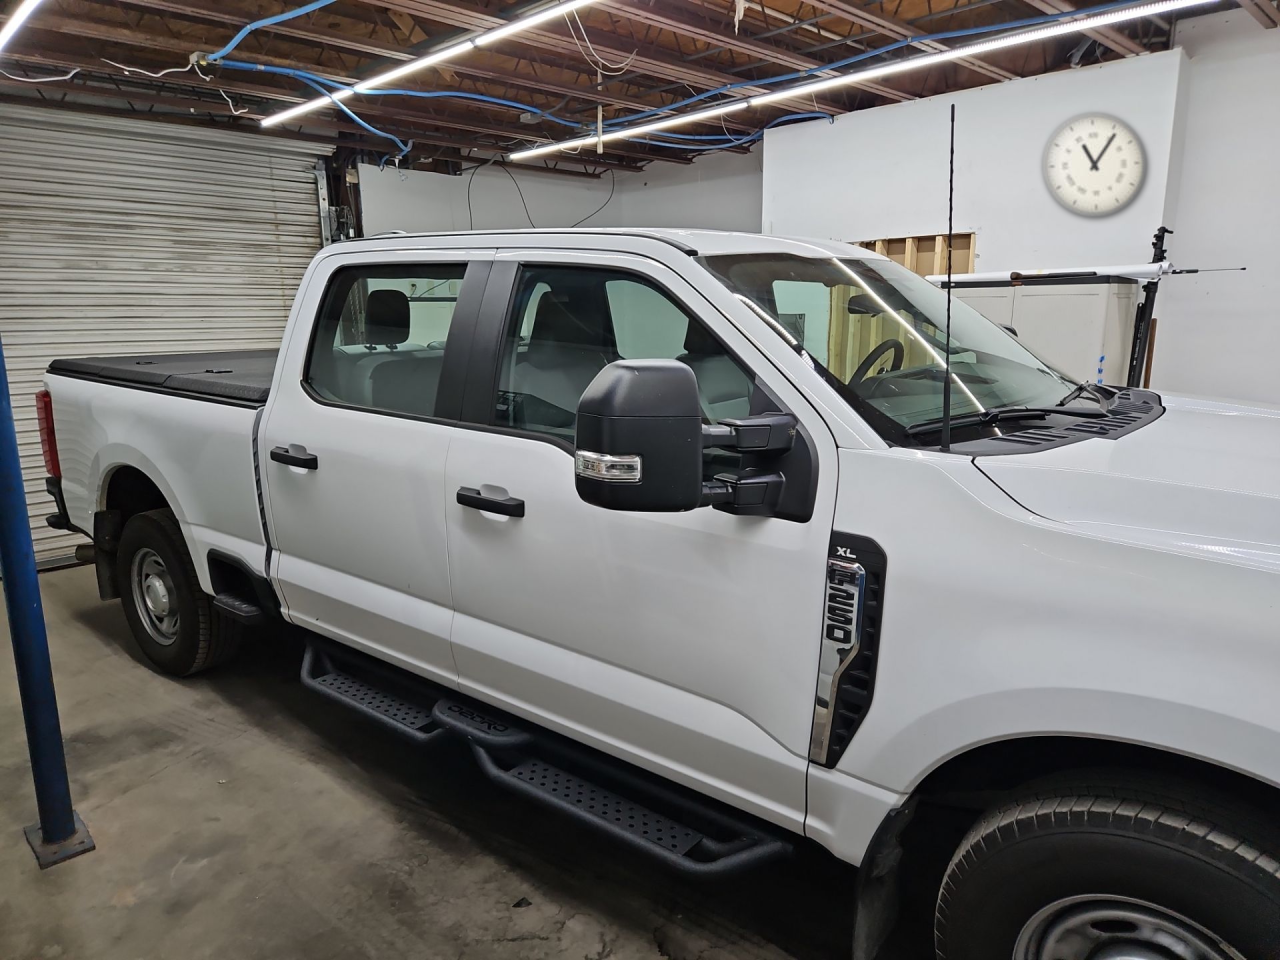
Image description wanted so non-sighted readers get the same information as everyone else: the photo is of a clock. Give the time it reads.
11:06
